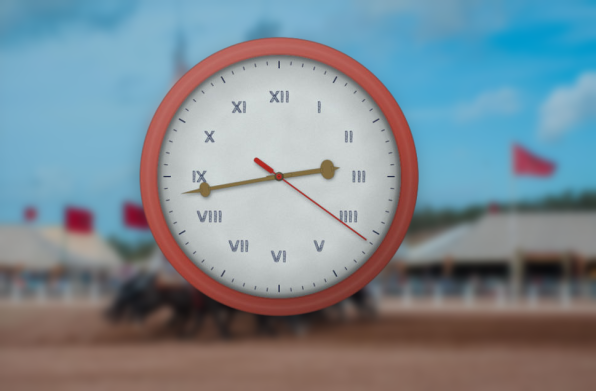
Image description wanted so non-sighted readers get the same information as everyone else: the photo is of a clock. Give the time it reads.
2:43:21
